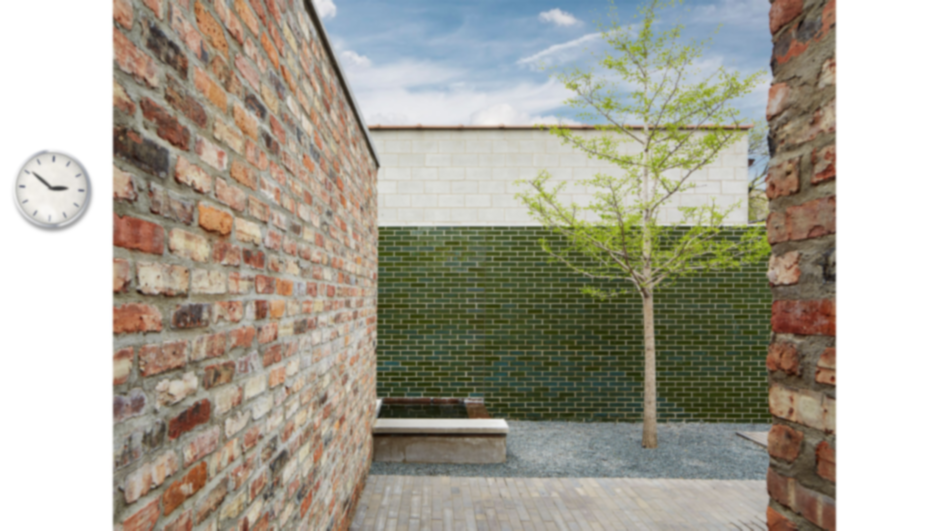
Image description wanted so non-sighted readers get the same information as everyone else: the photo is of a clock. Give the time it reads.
2:51
